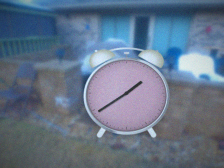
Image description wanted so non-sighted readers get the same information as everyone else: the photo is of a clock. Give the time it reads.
1:39
